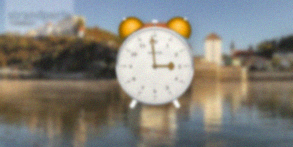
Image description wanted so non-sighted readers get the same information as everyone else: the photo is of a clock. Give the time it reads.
2:59
